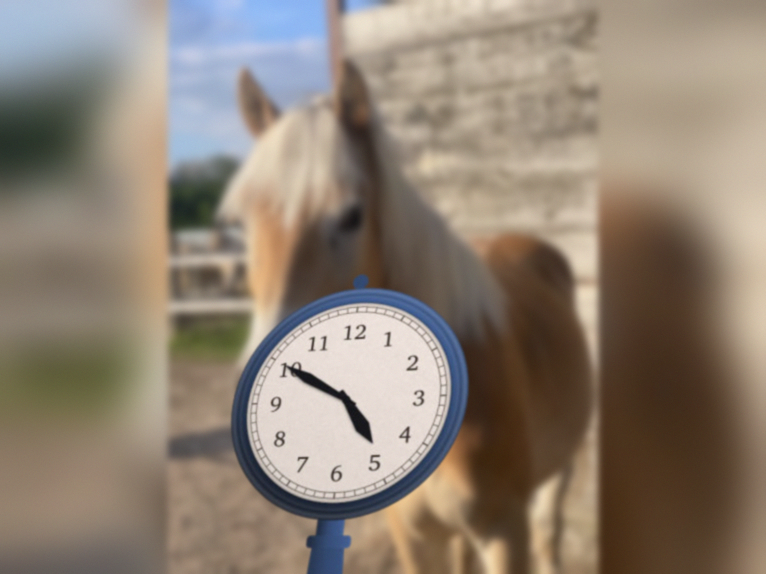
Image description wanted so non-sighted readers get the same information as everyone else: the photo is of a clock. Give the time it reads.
4:50
